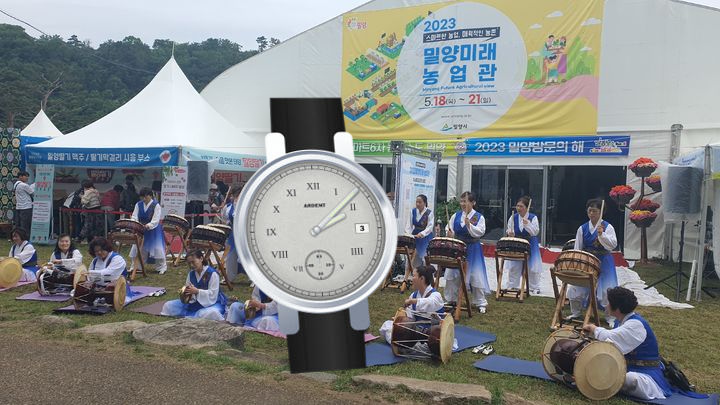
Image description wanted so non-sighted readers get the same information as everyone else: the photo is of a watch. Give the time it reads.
2:08
